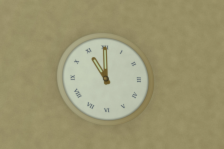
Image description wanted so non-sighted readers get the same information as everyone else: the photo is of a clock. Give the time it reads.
11:00
